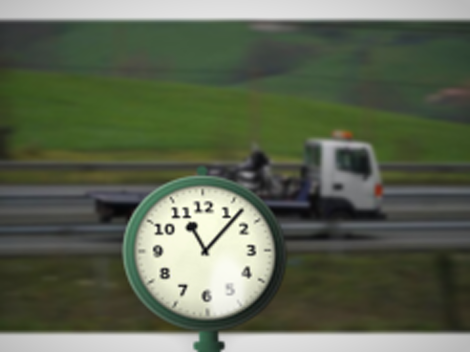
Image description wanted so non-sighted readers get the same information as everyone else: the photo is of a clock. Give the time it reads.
11:07
